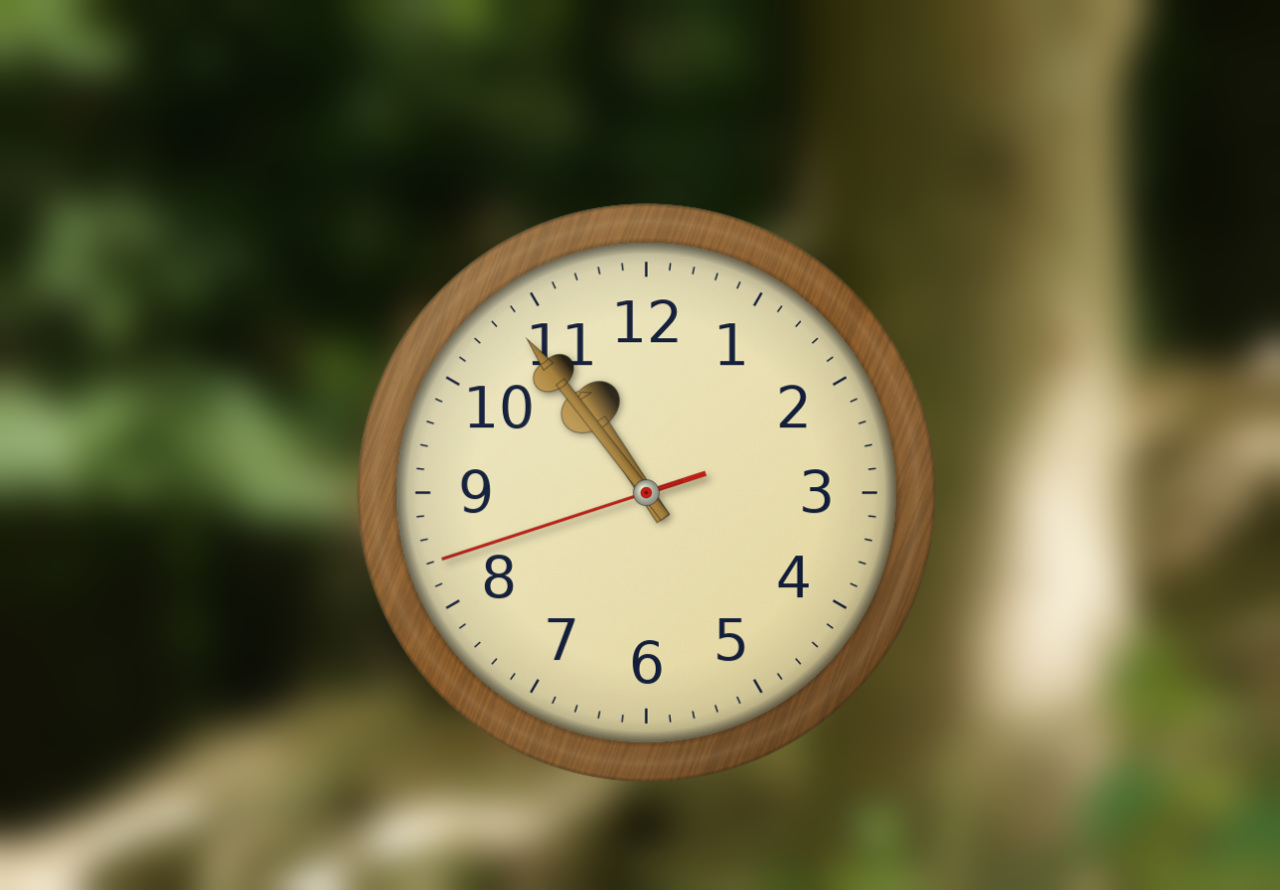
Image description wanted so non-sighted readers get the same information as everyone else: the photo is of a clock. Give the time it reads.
10:53:42
